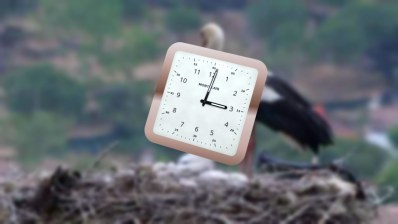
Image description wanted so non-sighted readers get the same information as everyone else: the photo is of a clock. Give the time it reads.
3:01
